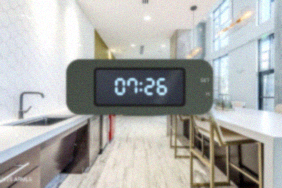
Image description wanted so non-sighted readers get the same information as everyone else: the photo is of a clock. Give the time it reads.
7:26
